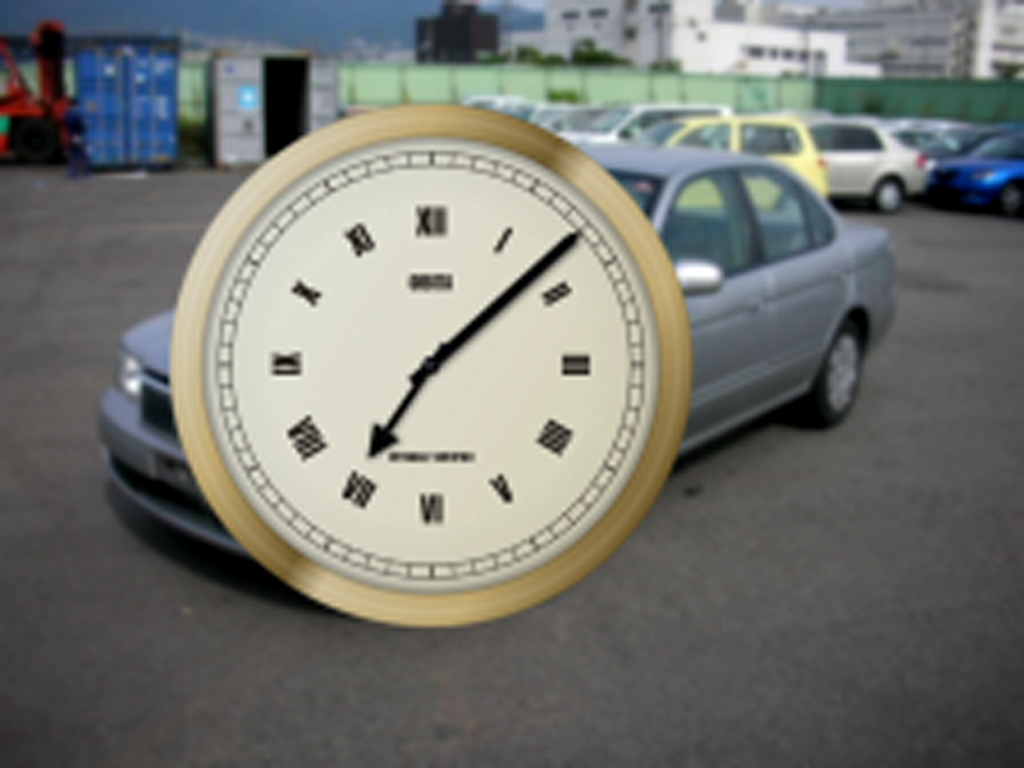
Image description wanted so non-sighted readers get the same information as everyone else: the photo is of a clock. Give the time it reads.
7:08
